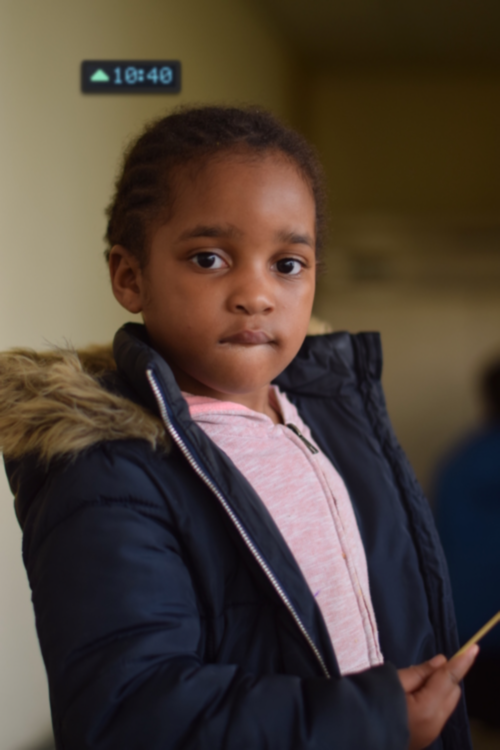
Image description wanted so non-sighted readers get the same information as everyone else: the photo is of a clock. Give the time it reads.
10:40
